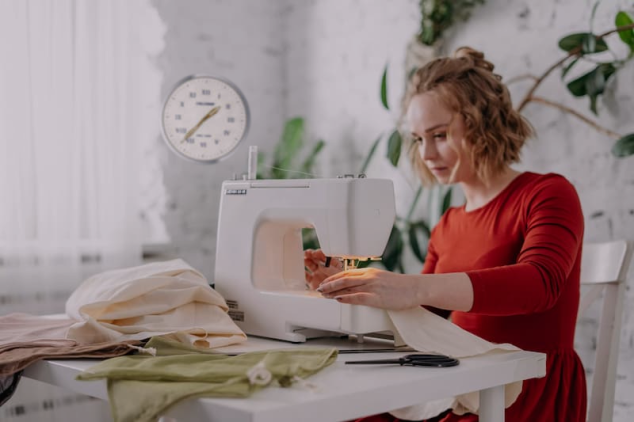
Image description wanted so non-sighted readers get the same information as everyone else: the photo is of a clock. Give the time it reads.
1:37
